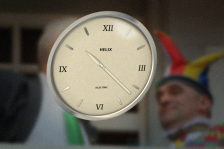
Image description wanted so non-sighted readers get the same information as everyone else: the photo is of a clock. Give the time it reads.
10:22
